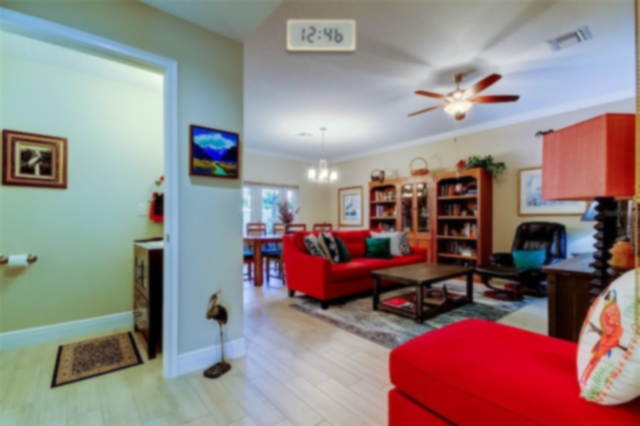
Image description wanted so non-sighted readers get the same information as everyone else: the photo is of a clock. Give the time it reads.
12:46
